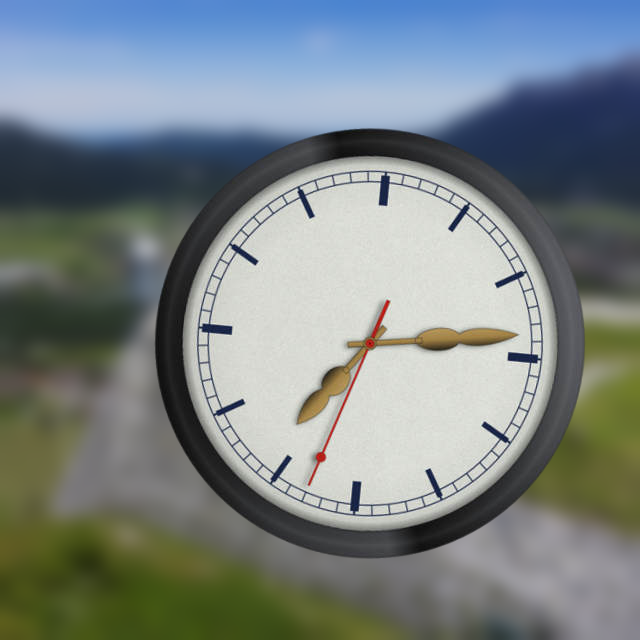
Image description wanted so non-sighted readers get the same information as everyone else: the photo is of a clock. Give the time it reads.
7:13:33
